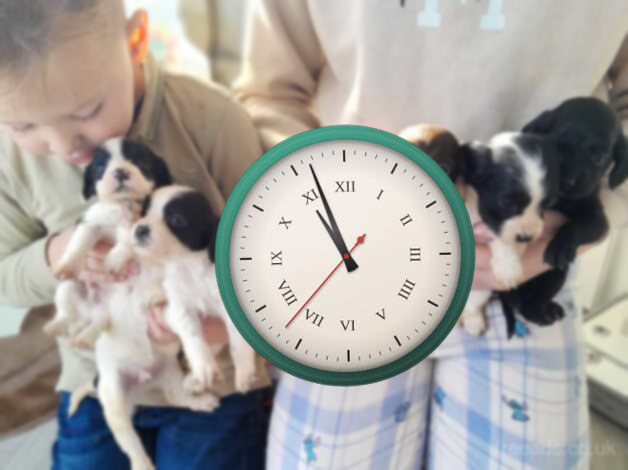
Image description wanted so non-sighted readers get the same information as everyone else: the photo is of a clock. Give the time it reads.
10:56:37
